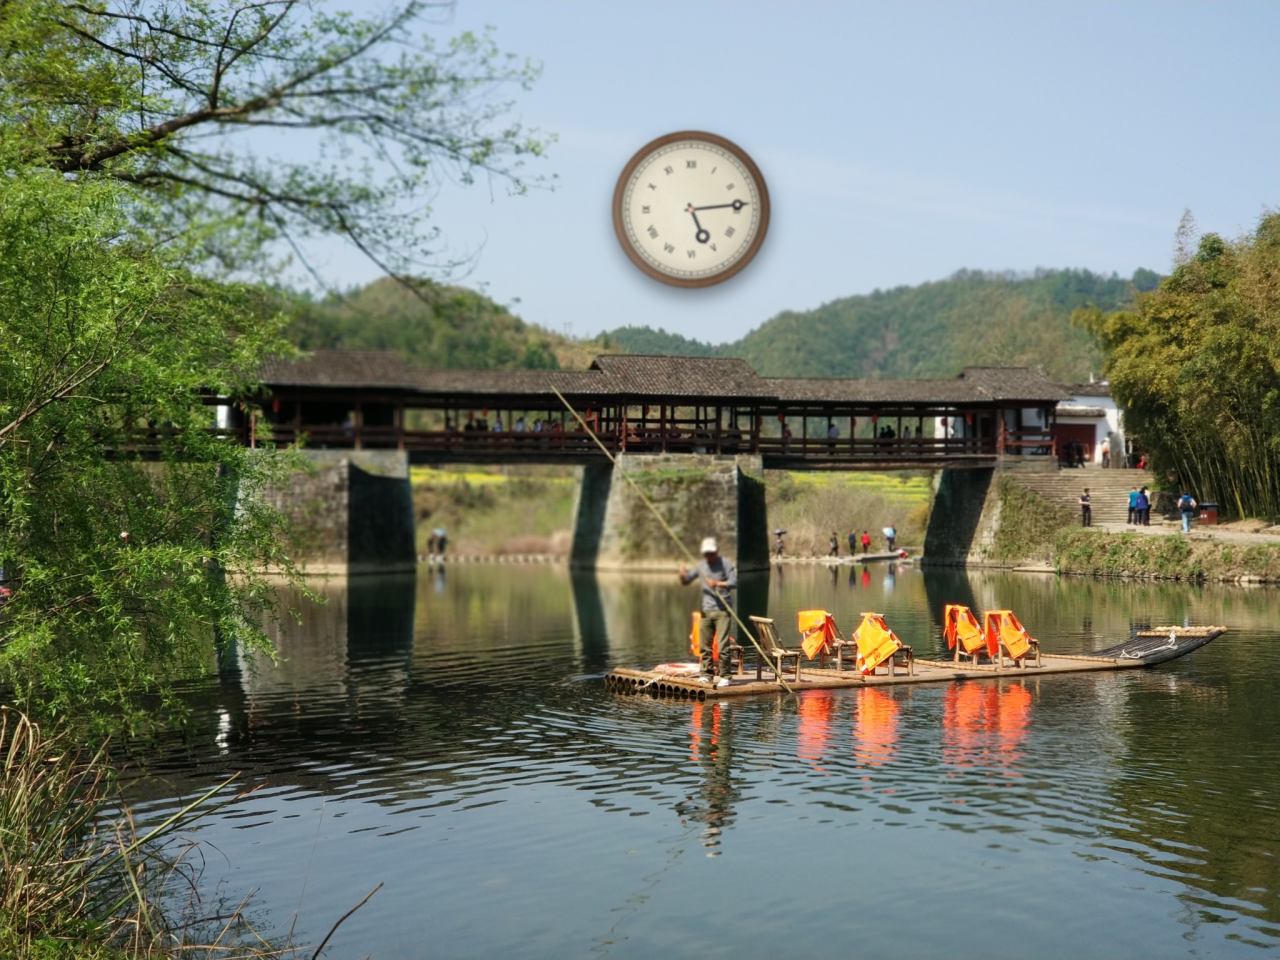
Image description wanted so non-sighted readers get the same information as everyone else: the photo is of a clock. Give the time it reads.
5:14
